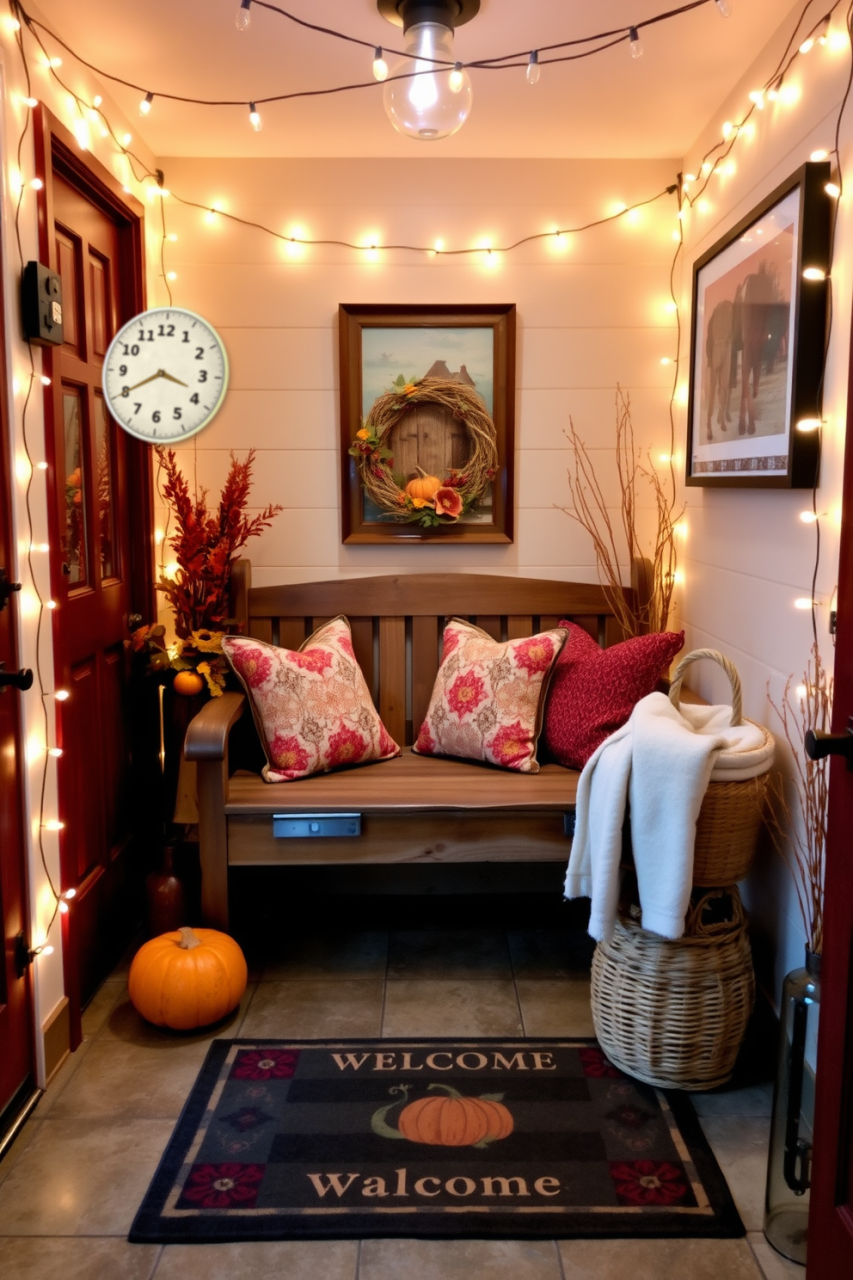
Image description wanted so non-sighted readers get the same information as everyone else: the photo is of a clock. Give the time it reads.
3:40
